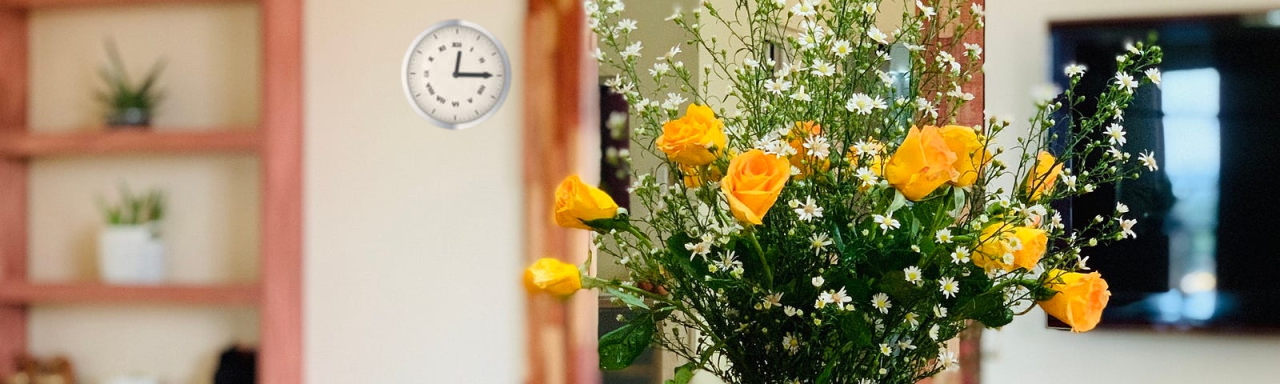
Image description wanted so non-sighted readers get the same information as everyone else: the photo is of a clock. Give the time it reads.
12:15
